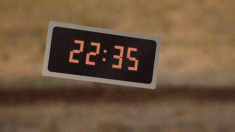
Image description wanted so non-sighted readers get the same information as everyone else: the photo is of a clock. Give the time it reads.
22:35
